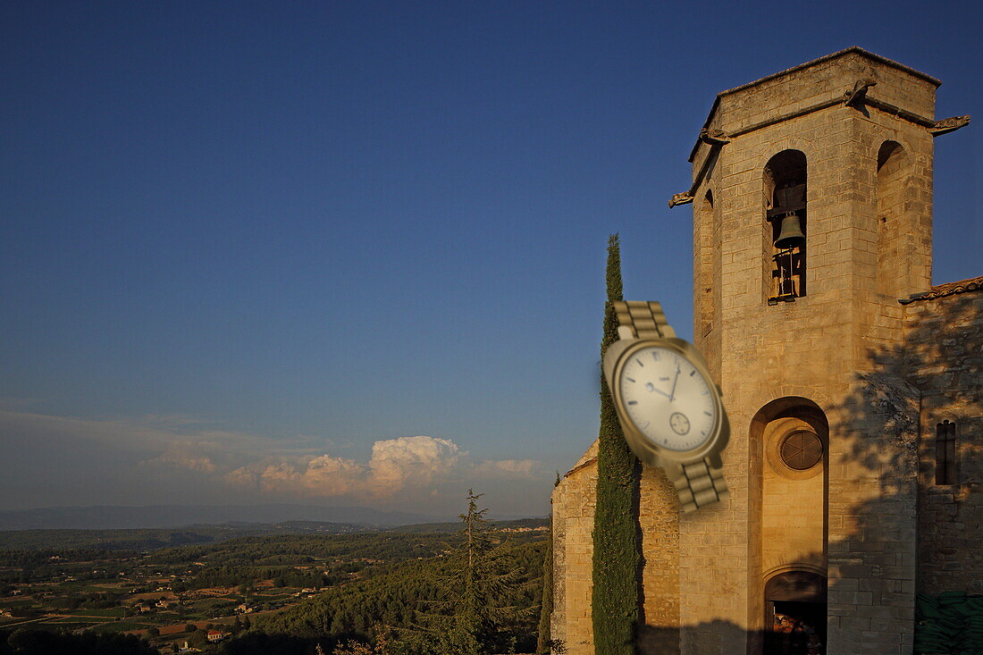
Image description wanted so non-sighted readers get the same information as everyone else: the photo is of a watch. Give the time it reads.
10:06
